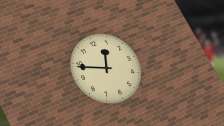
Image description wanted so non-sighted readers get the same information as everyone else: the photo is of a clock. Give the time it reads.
12:49
